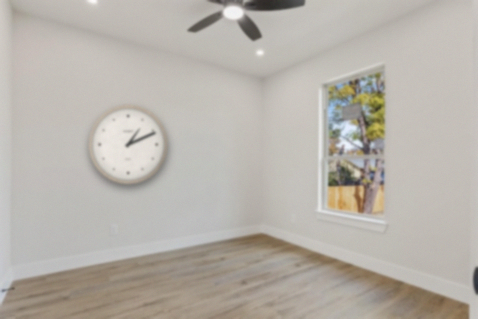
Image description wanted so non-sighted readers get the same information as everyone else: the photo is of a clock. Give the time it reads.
1:11
